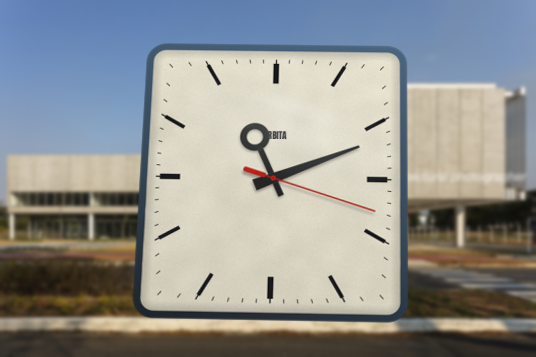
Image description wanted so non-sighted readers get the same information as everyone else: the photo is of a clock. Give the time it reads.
11:11:18
